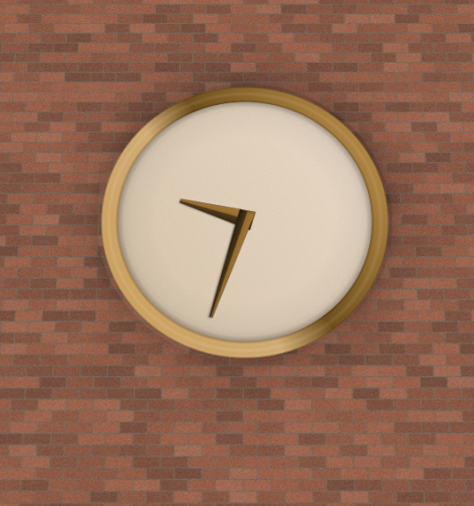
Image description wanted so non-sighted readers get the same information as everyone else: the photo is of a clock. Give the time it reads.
9:33
